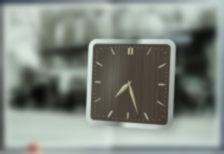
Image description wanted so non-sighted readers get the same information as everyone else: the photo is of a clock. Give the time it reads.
7:27
